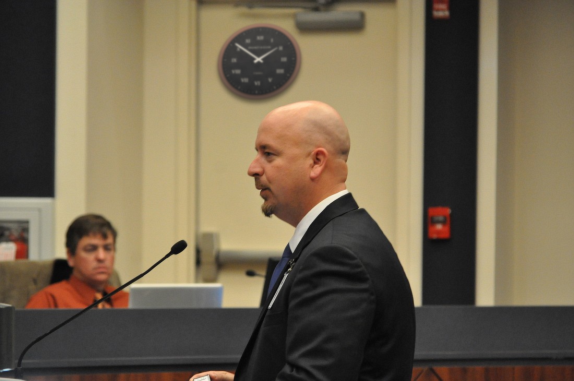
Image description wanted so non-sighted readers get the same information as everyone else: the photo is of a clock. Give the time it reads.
1:51
